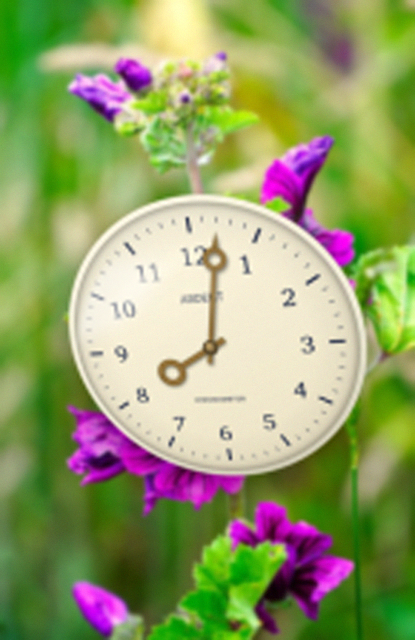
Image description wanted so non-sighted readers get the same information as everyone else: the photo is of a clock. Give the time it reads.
8:02
